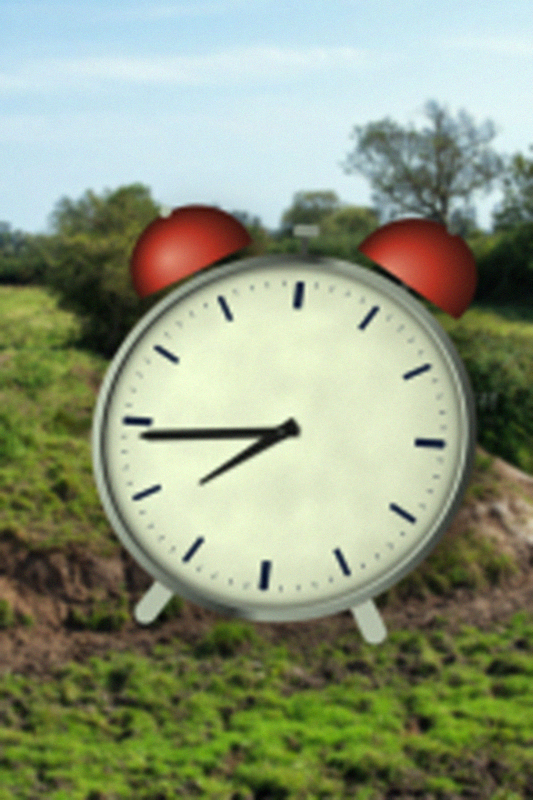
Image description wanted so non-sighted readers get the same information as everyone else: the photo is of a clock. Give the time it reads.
7:44
